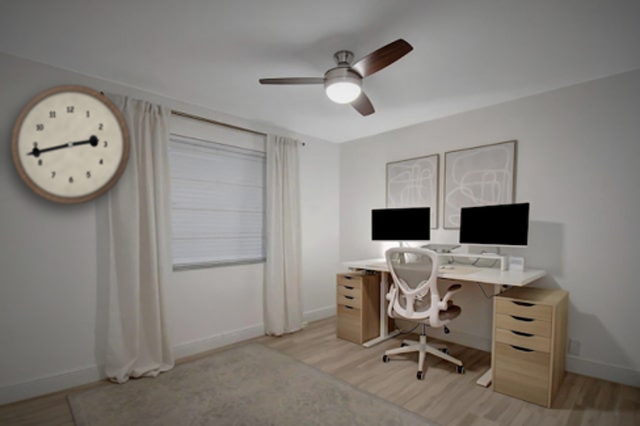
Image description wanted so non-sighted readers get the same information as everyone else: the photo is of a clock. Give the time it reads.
2:43
